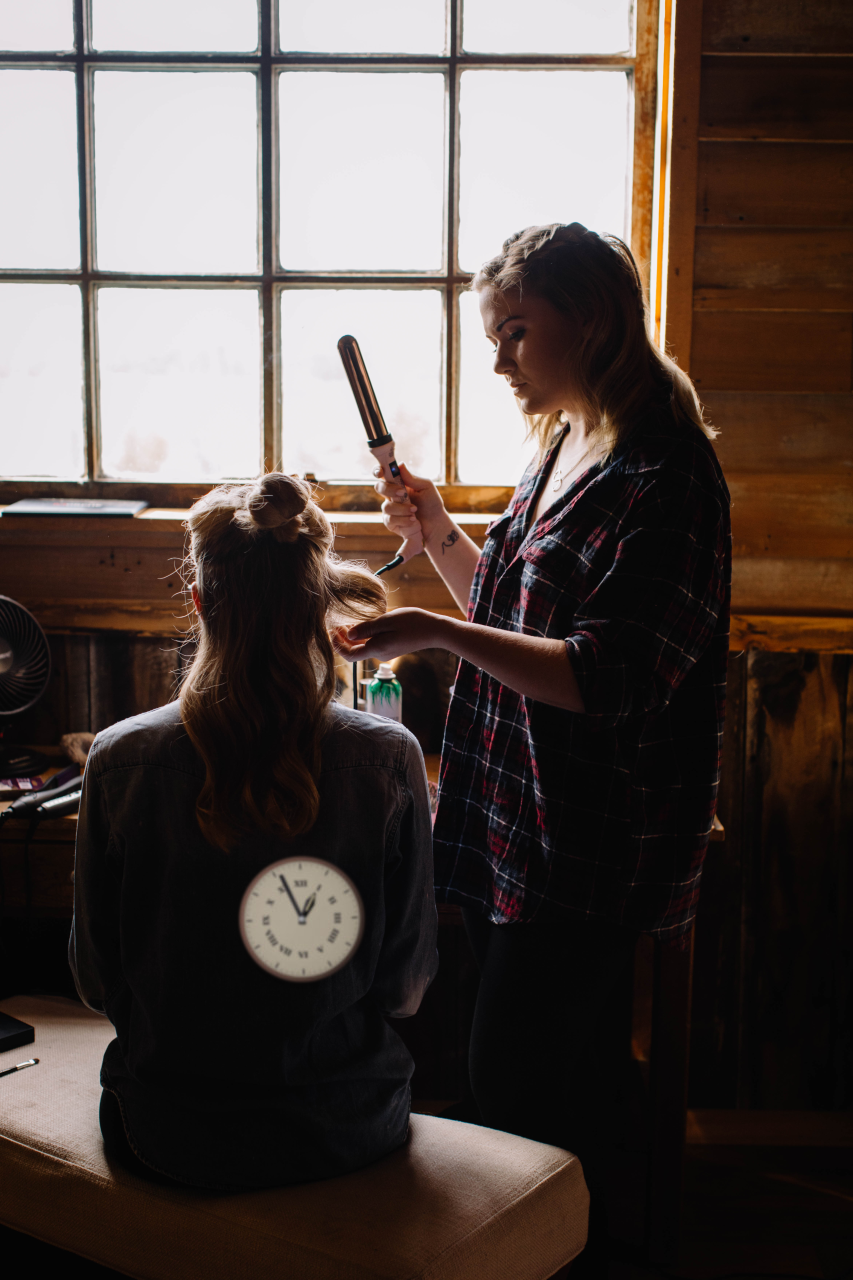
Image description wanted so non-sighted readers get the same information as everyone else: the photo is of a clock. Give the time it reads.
12:56
